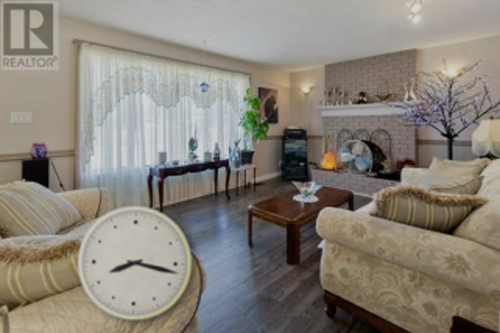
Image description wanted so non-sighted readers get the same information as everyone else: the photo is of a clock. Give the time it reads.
8:17
